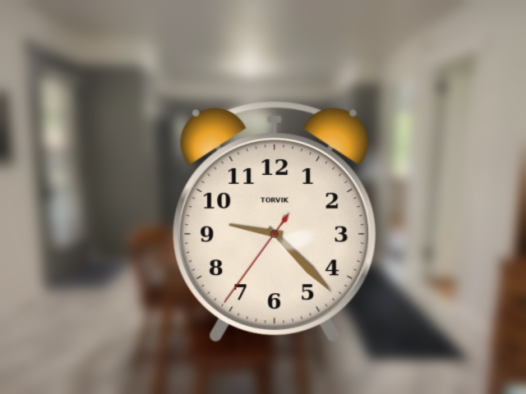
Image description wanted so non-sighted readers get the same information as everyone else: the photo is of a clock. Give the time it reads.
9:22:36
